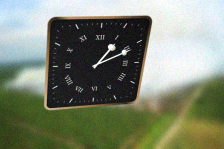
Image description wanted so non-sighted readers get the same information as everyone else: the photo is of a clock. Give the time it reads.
1:11
